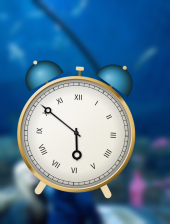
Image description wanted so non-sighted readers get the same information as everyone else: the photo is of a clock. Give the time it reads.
5:51
